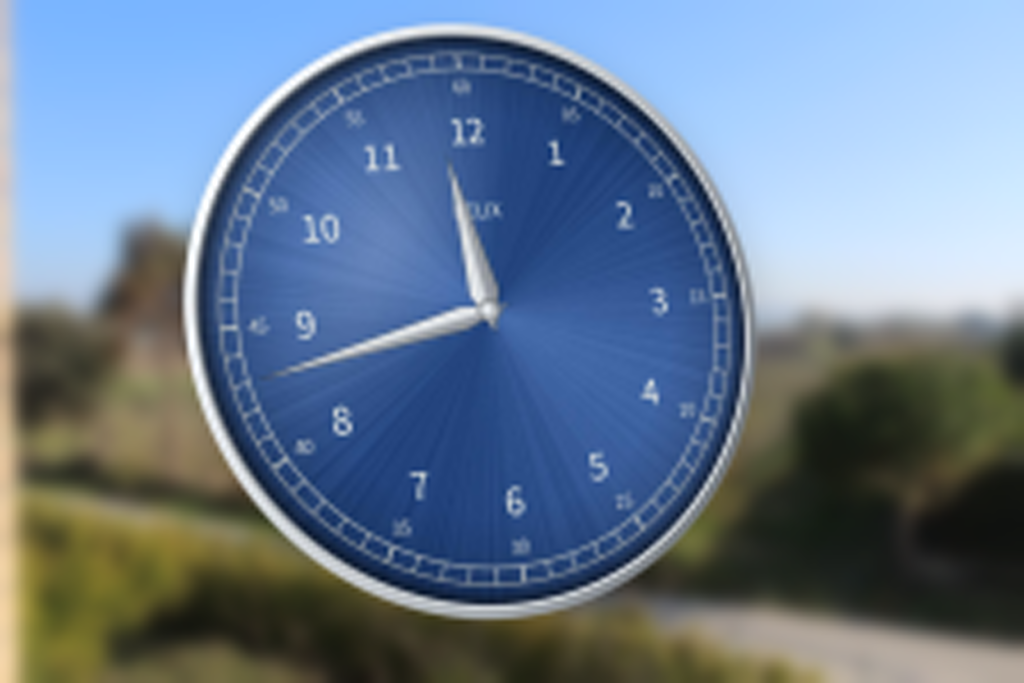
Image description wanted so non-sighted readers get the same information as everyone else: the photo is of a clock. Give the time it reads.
11:43
